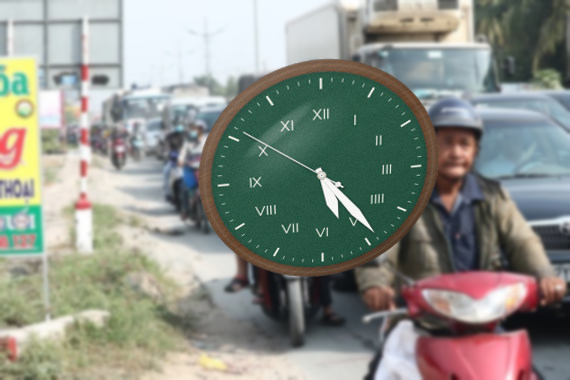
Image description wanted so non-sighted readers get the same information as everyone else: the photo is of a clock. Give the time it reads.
5:23:51
